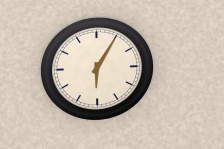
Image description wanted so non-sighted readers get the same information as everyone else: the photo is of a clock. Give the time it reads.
6:05
